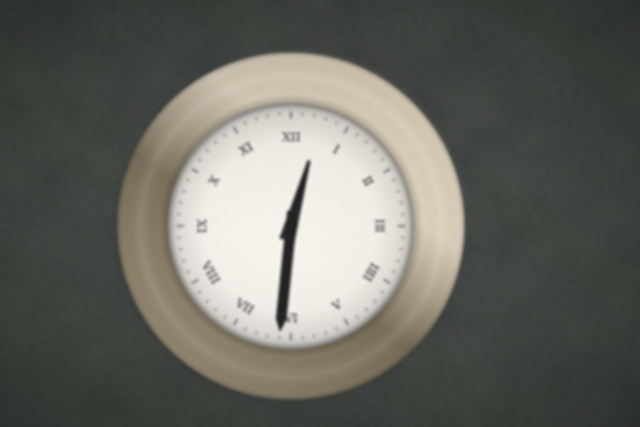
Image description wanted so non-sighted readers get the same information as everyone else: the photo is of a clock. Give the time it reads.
12:31
